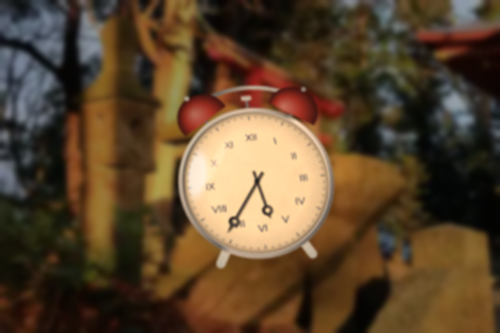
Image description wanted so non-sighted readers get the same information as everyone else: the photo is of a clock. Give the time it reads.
5:36
